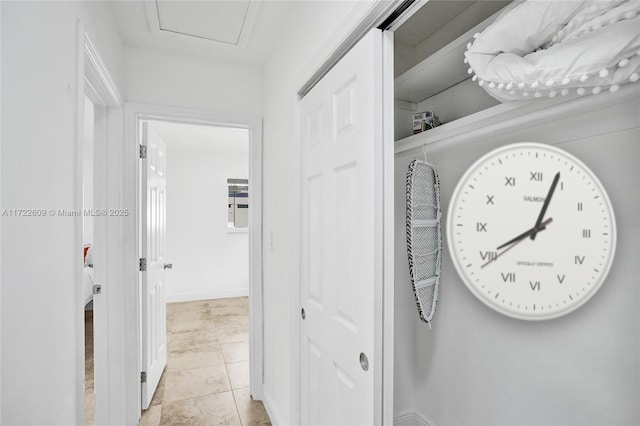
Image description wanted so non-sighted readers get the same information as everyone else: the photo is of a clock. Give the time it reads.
8:03:39
